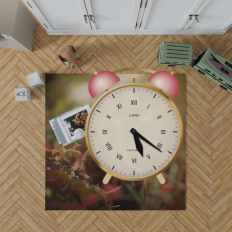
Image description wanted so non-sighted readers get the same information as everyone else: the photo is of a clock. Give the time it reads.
5:21
